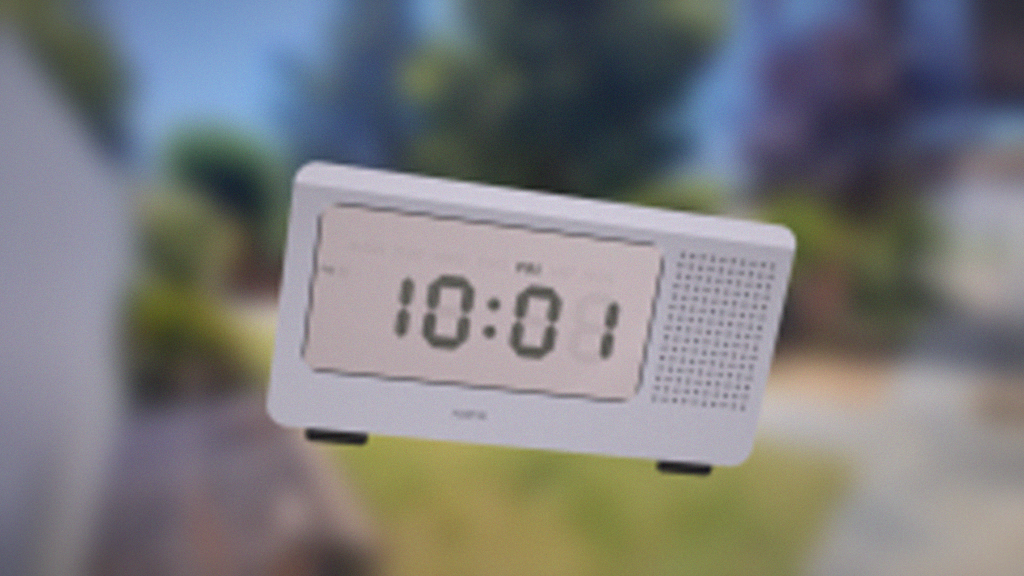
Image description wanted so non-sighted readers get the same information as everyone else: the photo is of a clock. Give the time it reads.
10:01
